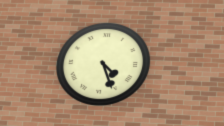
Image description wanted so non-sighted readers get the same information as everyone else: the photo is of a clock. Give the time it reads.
4:26
